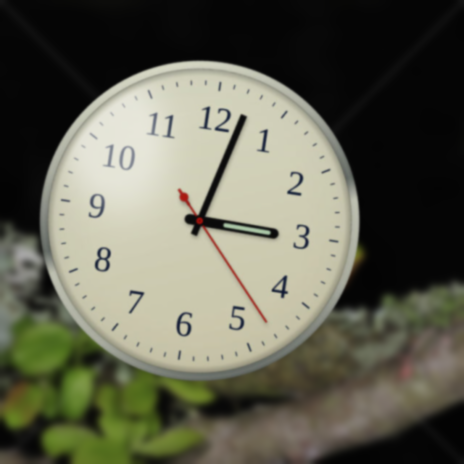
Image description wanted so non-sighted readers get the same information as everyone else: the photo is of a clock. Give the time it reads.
3:02:23
